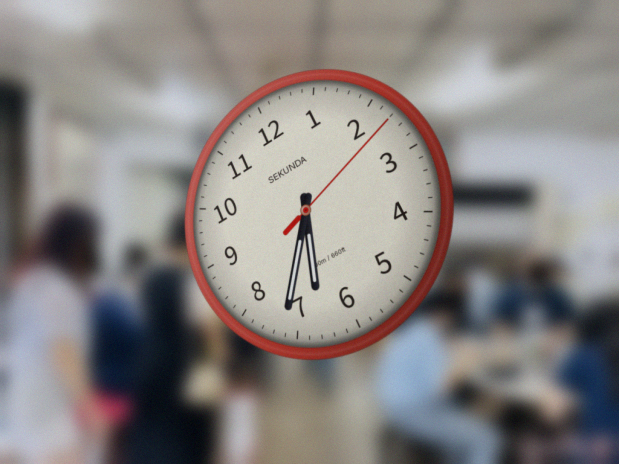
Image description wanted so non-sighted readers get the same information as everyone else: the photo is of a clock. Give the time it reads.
6:36:12
